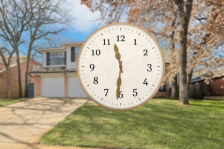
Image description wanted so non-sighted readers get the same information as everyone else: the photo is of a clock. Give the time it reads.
11:31
